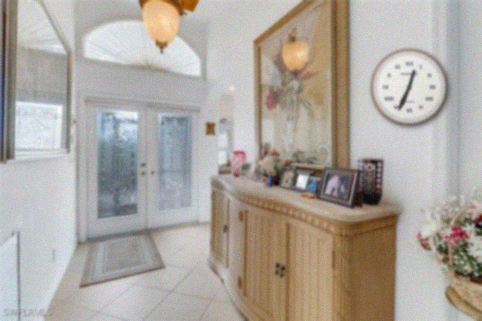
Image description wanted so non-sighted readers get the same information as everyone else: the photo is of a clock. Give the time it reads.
12:34
